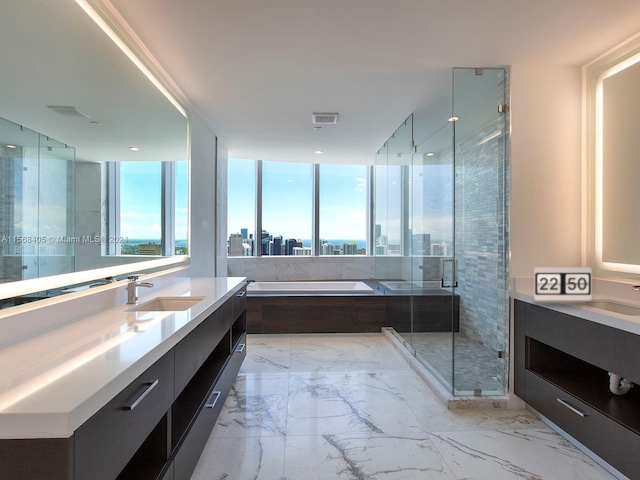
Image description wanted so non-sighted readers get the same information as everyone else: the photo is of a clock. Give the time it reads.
22:50
